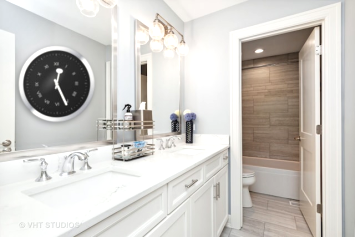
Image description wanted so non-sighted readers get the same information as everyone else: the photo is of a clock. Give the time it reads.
12:26
